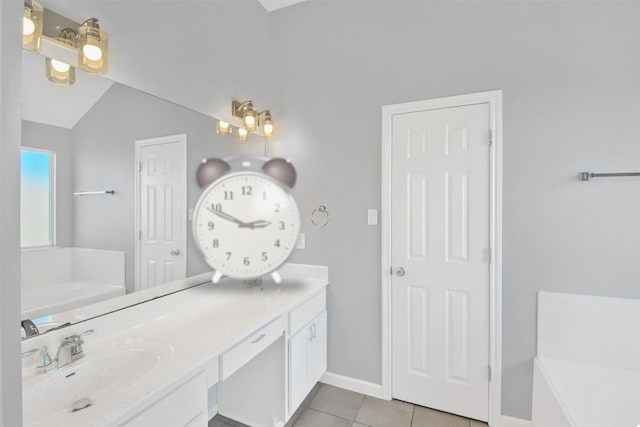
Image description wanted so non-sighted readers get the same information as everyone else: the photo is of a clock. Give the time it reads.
2:49
